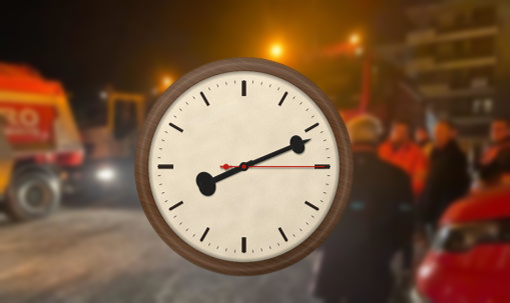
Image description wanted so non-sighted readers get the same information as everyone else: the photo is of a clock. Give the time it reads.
8:11:15
